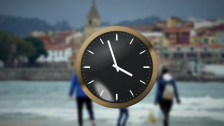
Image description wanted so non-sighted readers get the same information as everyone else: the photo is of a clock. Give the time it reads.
3:57
